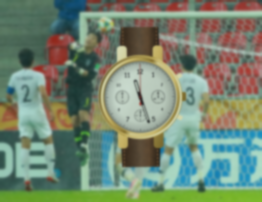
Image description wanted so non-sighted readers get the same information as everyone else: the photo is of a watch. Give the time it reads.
11:27
